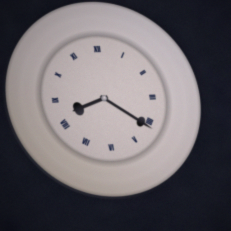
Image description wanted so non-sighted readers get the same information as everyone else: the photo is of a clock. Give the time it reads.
8:21
